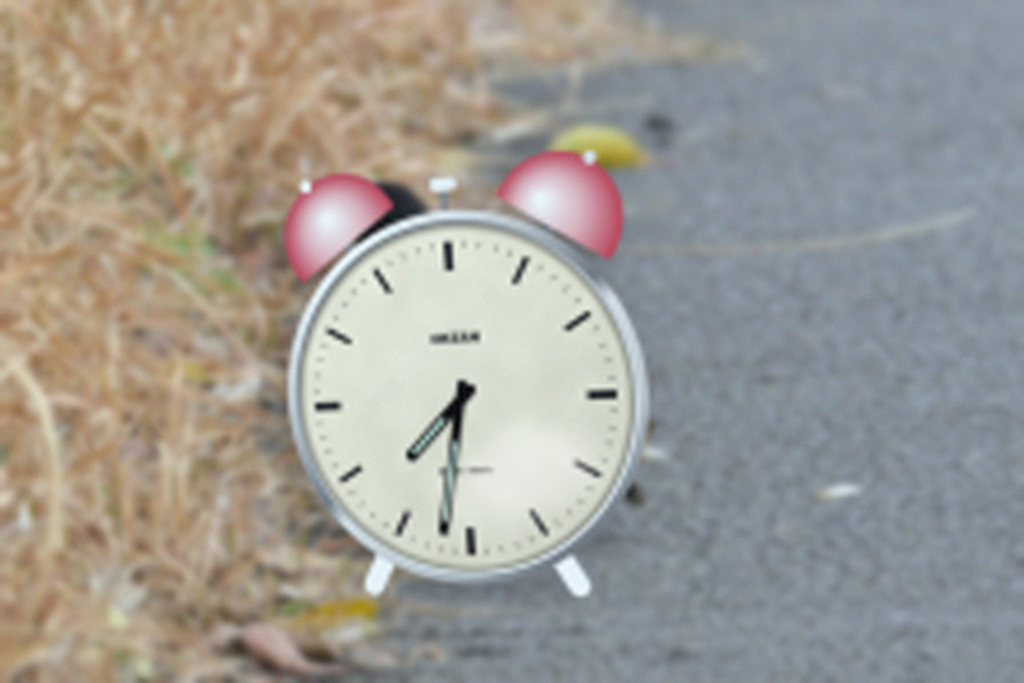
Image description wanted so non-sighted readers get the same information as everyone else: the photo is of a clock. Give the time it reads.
7:32
